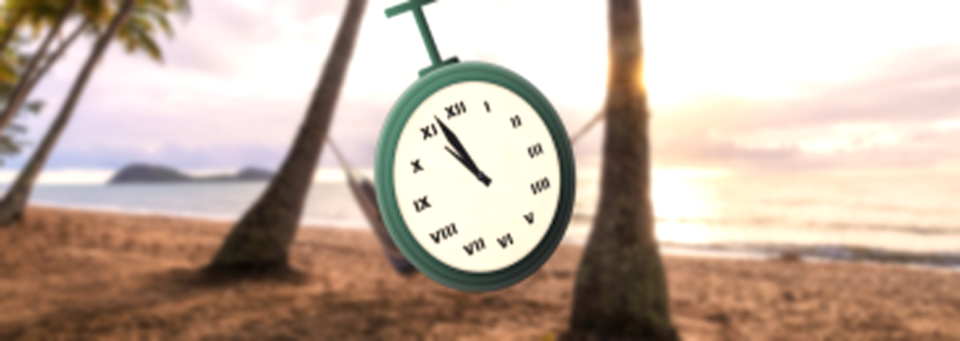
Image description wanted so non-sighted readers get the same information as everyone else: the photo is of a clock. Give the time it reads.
10:57
